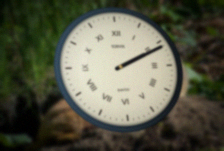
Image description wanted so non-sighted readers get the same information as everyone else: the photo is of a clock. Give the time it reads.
2:11
